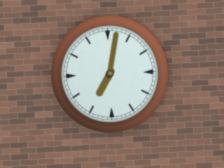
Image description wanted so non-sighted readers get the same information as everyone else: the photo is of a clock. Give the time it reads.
7:02
